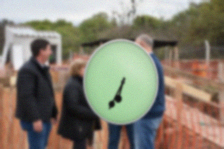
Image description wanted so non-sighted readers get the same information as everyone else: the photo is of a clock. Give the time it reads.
6:35
